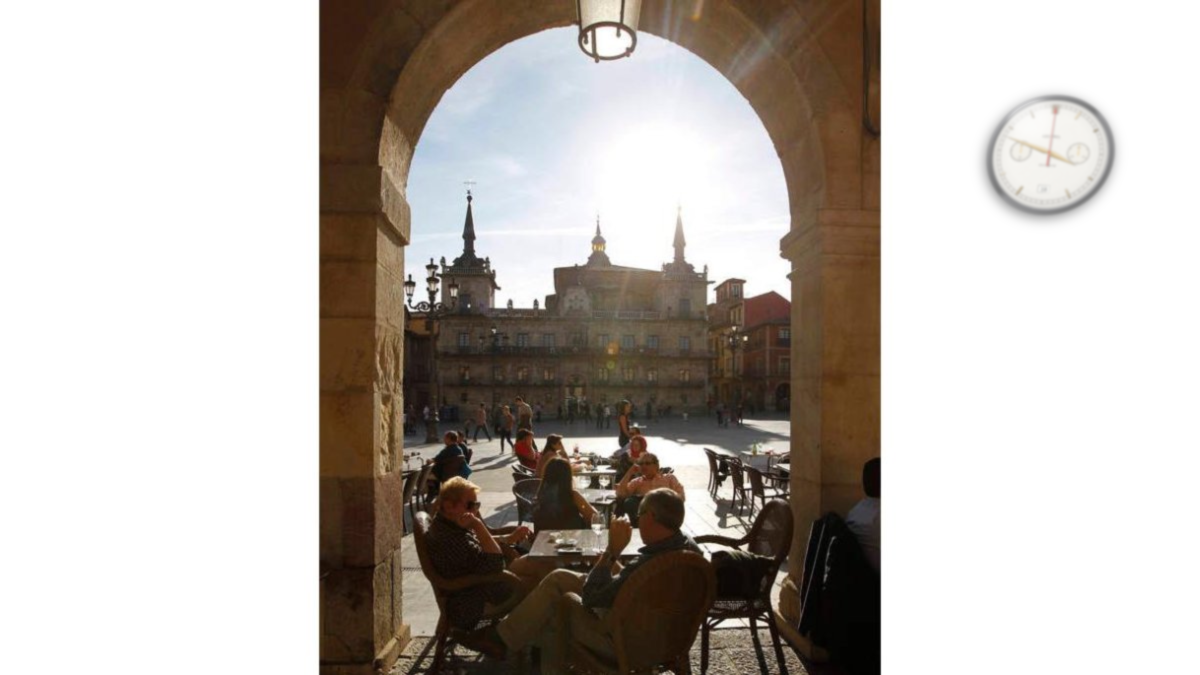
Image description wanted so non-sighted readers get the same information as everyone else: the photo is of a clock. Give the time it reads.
3:48
